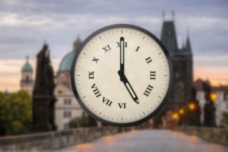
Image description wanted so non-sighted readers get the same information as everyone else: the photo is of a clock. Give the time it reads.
5:00
